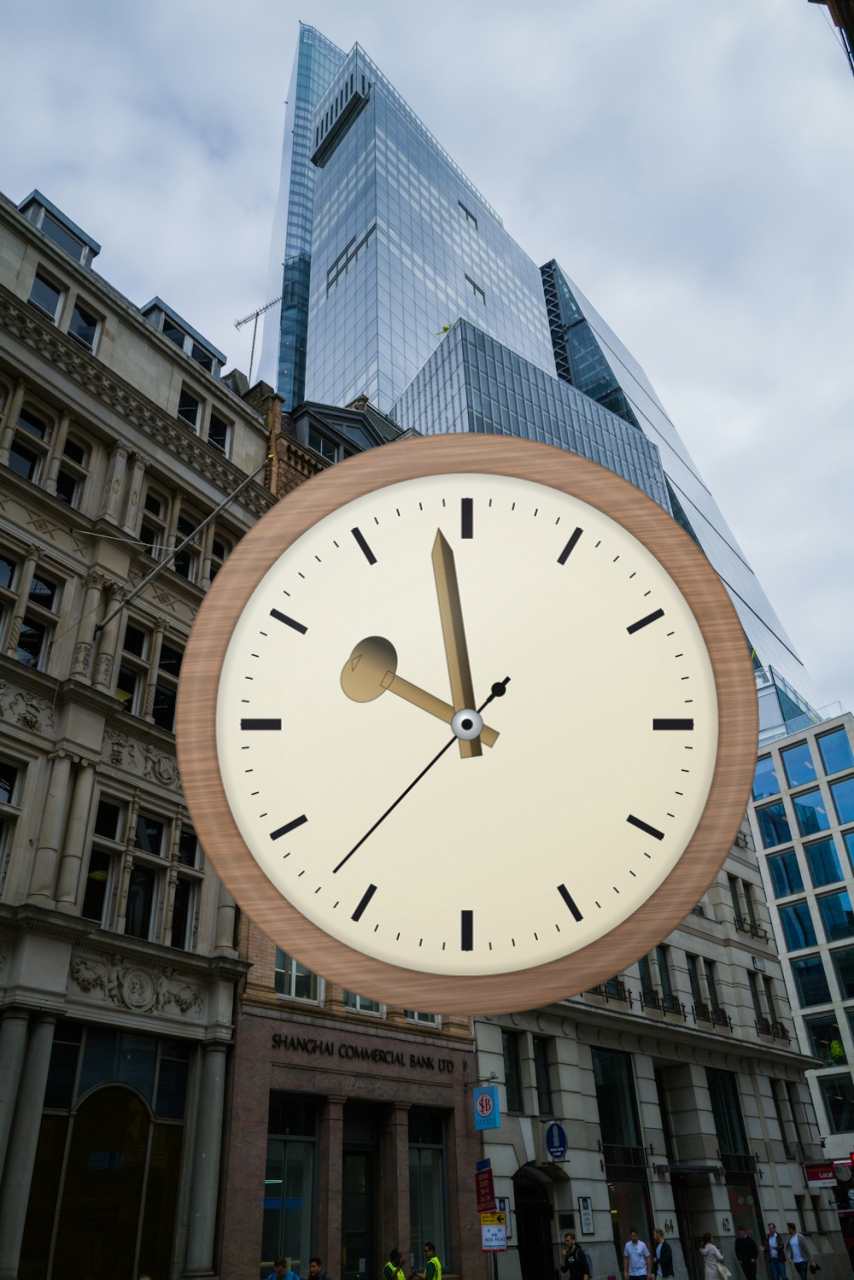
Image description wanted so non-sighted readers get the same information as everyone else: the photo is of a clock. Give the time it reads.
9:58:37
